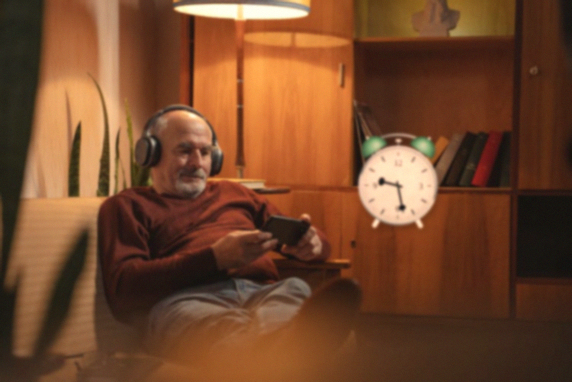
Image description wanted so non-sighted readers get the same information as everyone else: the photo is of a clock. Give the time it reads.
9:28
